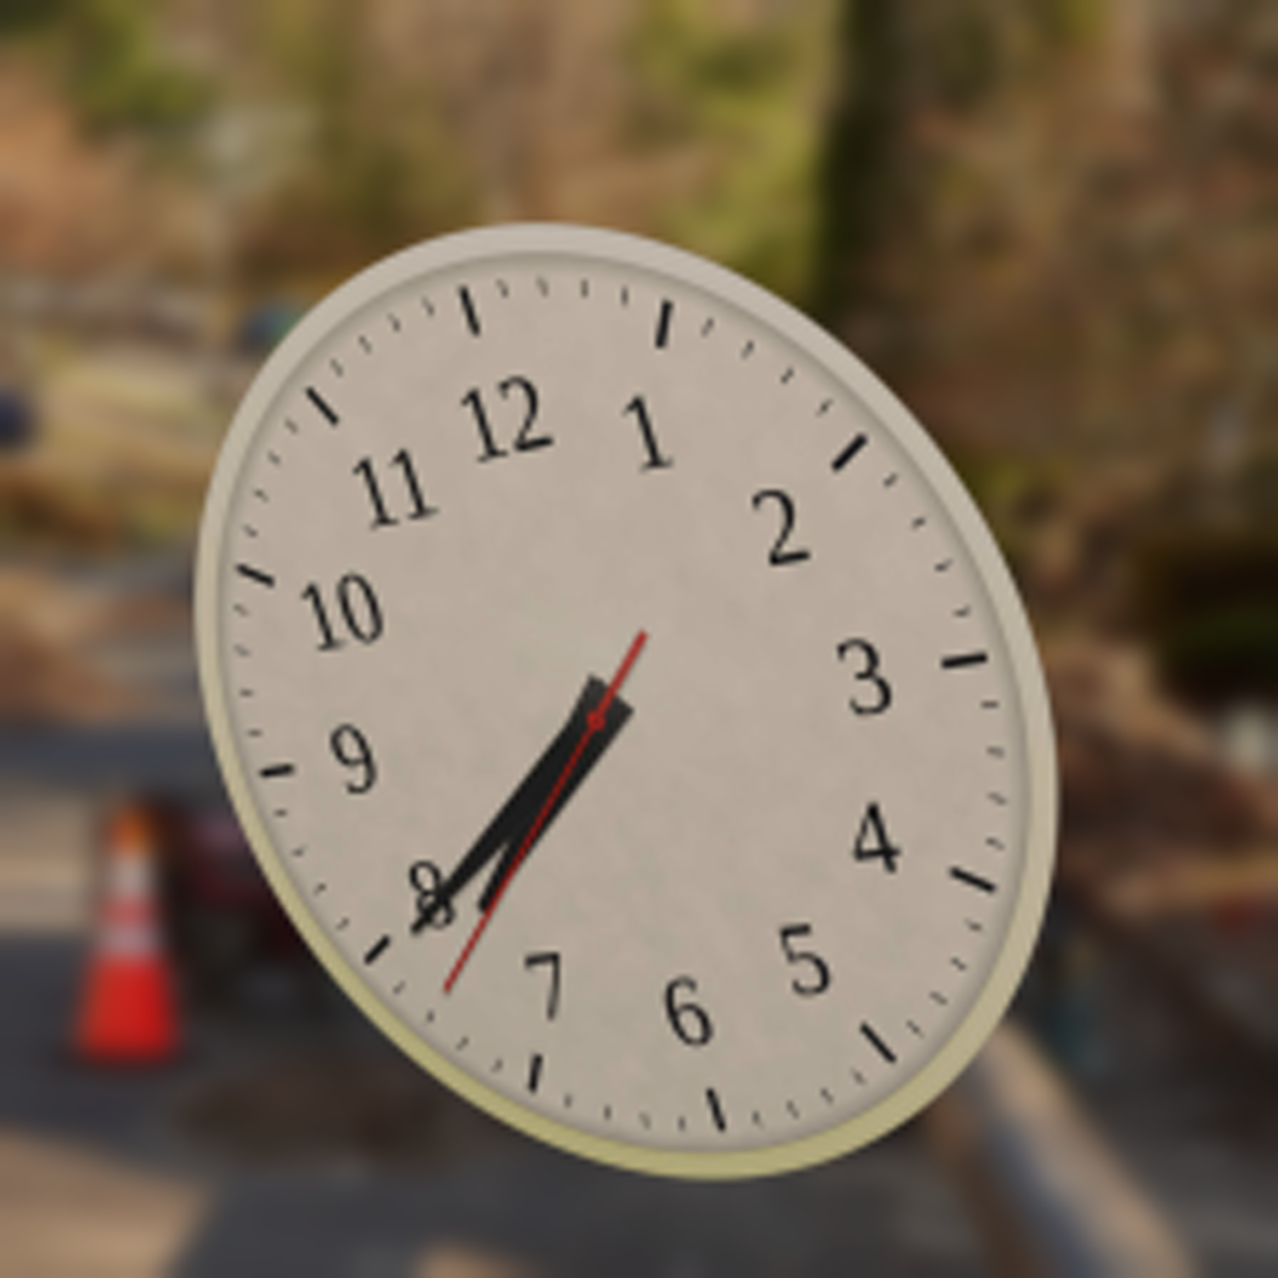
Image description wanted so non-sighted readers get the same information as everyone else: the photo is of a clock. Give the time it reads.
7:39:38
